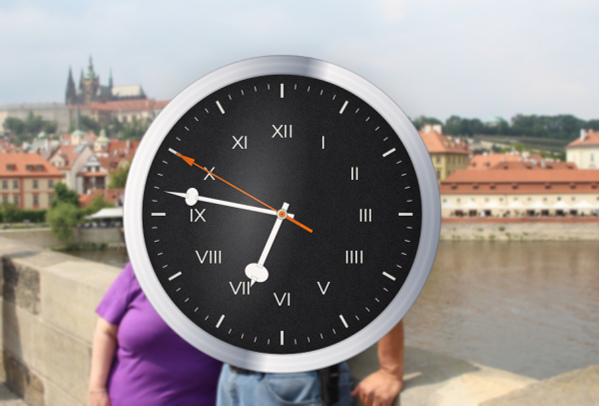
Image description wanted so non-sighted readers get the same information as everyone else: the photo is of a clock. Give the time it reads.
6:46:50
